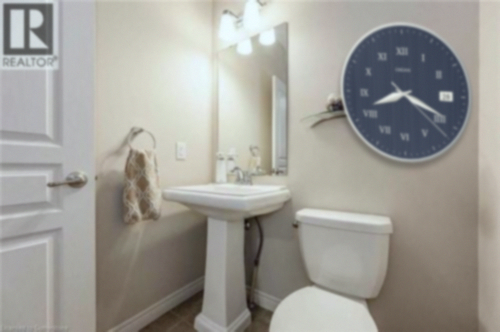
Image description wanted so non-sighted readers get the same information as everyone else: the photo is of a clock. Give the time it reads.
8:19:22
